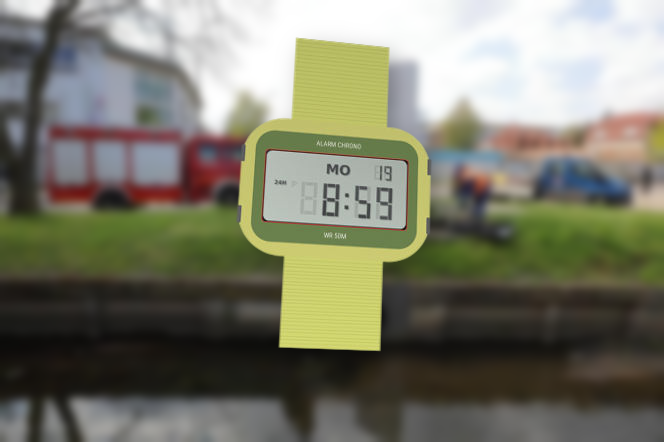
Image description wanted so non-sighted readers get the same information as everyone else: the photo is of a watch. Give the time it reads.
8:59
